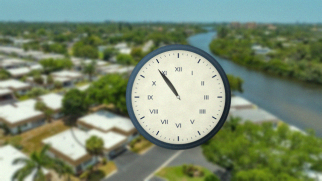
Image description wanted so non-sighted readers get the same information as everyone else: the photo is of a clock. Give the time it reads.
10:54
